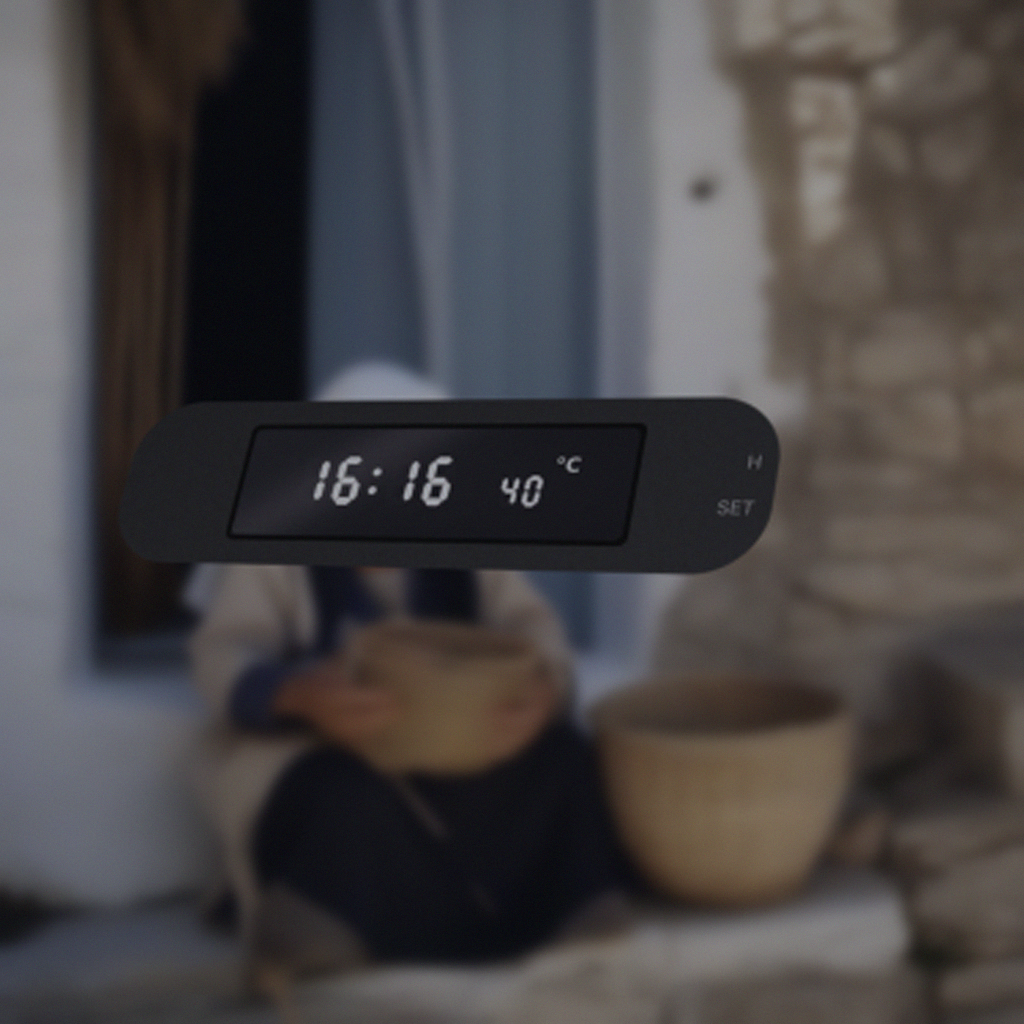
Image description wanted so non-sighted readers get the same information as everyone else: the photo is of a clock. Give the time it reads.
16:16
